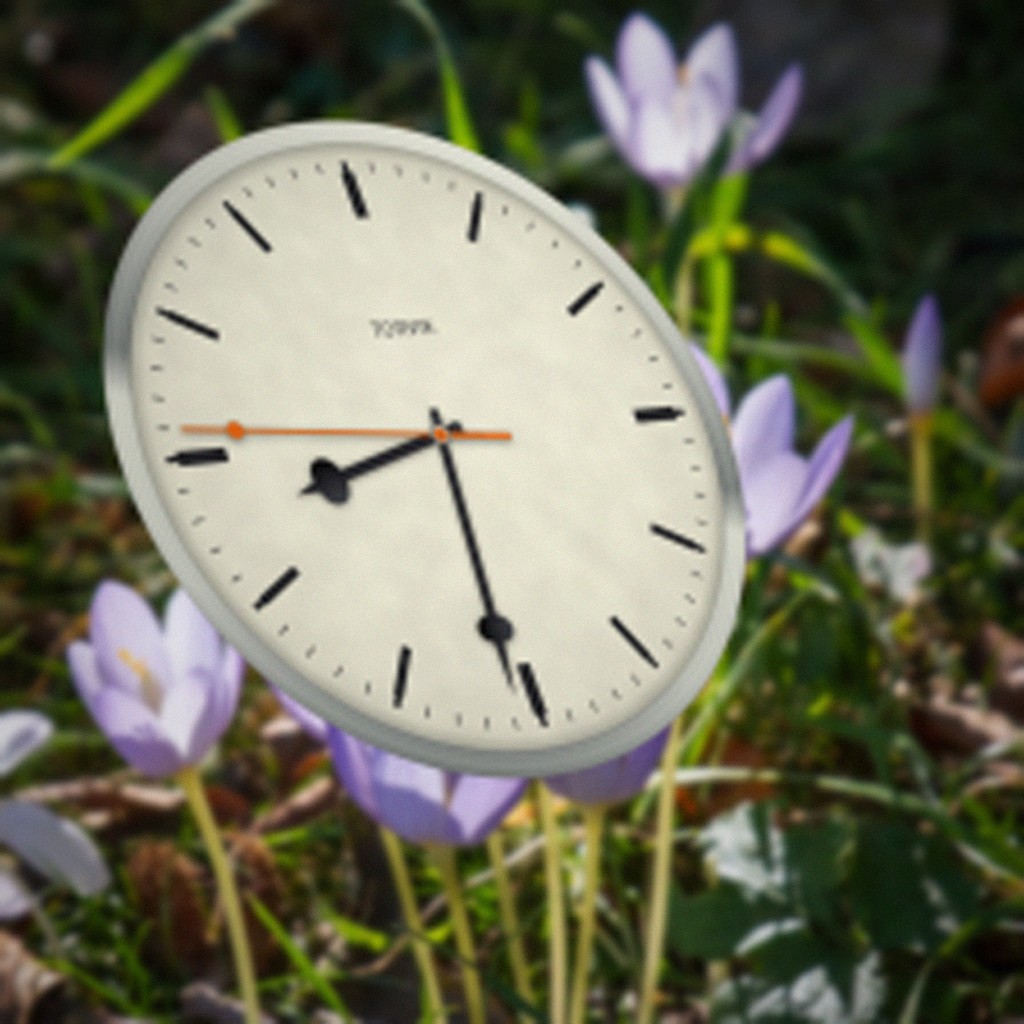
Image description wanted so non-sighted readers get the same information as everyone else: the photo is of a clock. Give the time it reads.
8:30:46
